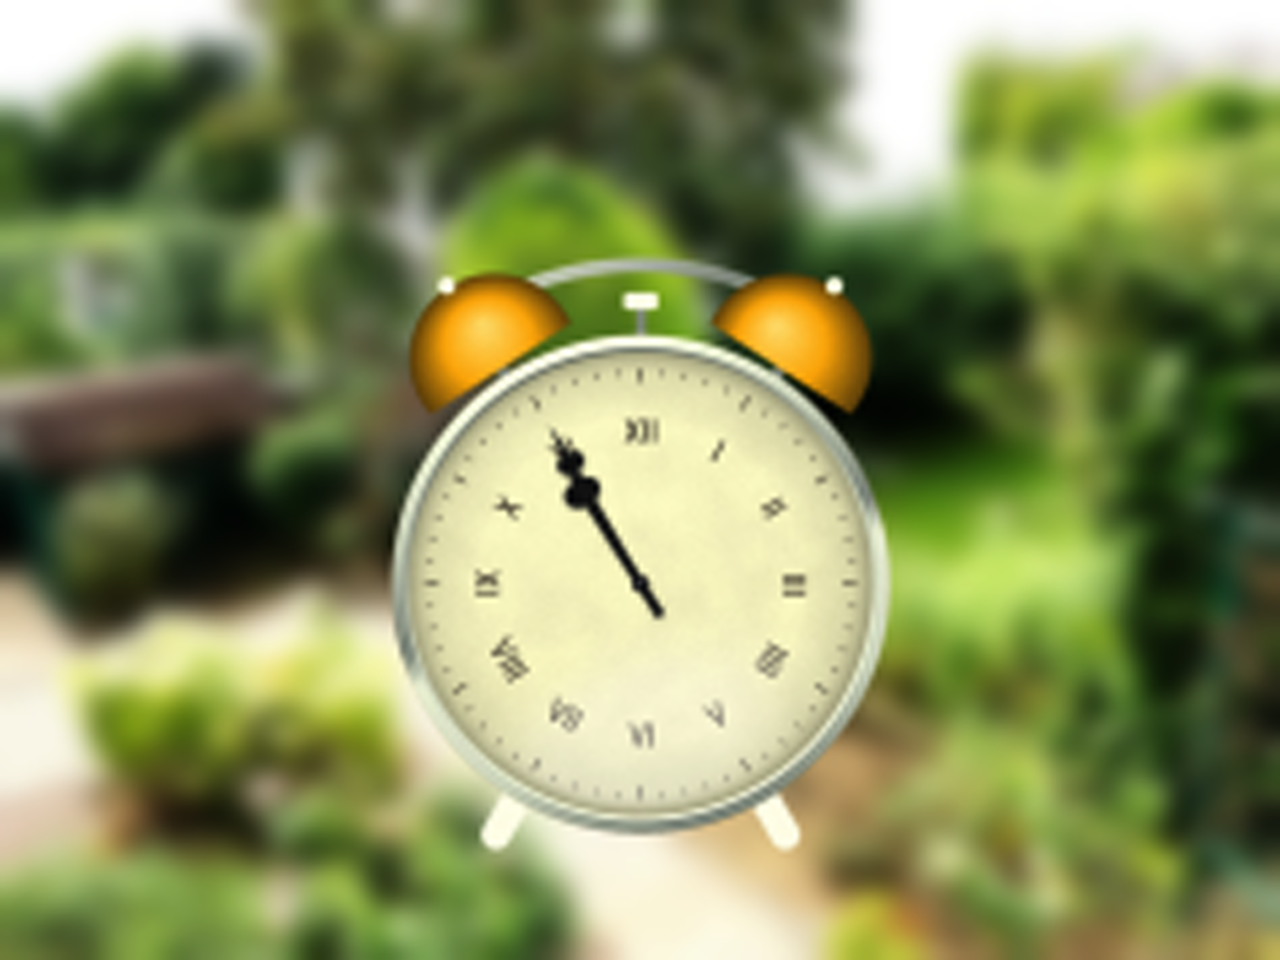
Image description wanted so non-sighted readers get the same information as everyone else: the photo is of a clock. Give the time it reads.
10:55
